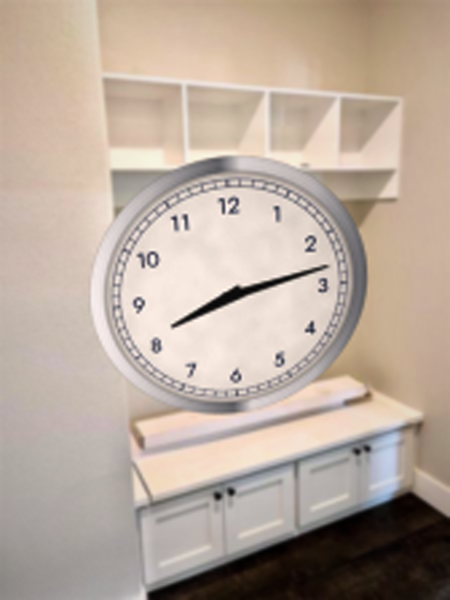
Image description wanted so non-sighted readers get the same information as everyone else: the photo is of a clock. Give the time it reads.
8:13
